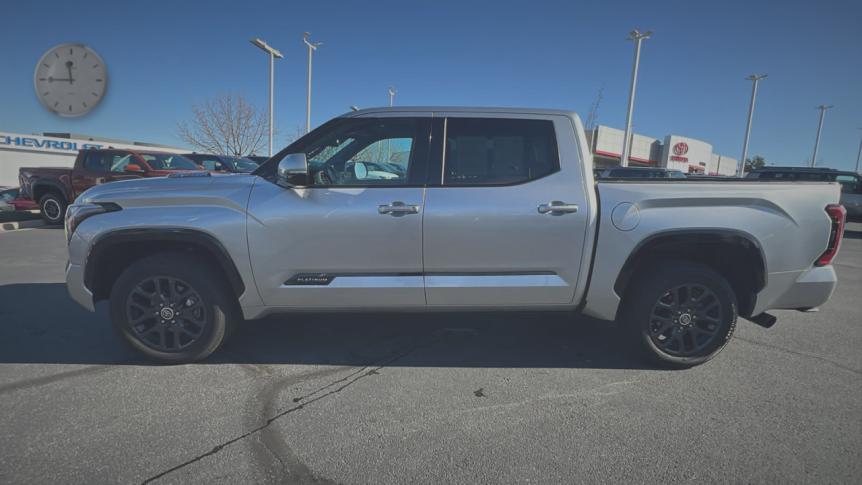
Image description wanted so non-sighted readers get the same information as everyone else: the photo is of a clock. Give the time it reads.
11:45
